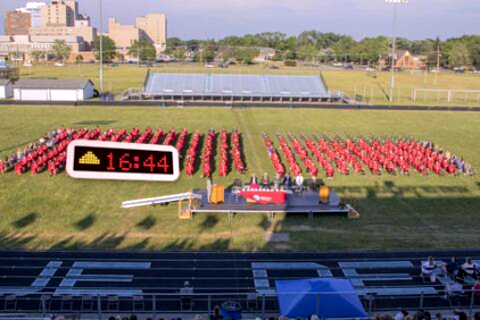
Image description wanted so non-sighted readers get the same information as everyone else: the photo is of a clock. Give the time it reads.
16:44
